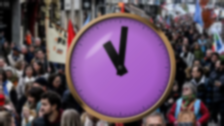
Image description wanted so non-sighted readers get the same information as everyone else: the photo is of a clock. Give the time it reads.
11:01
